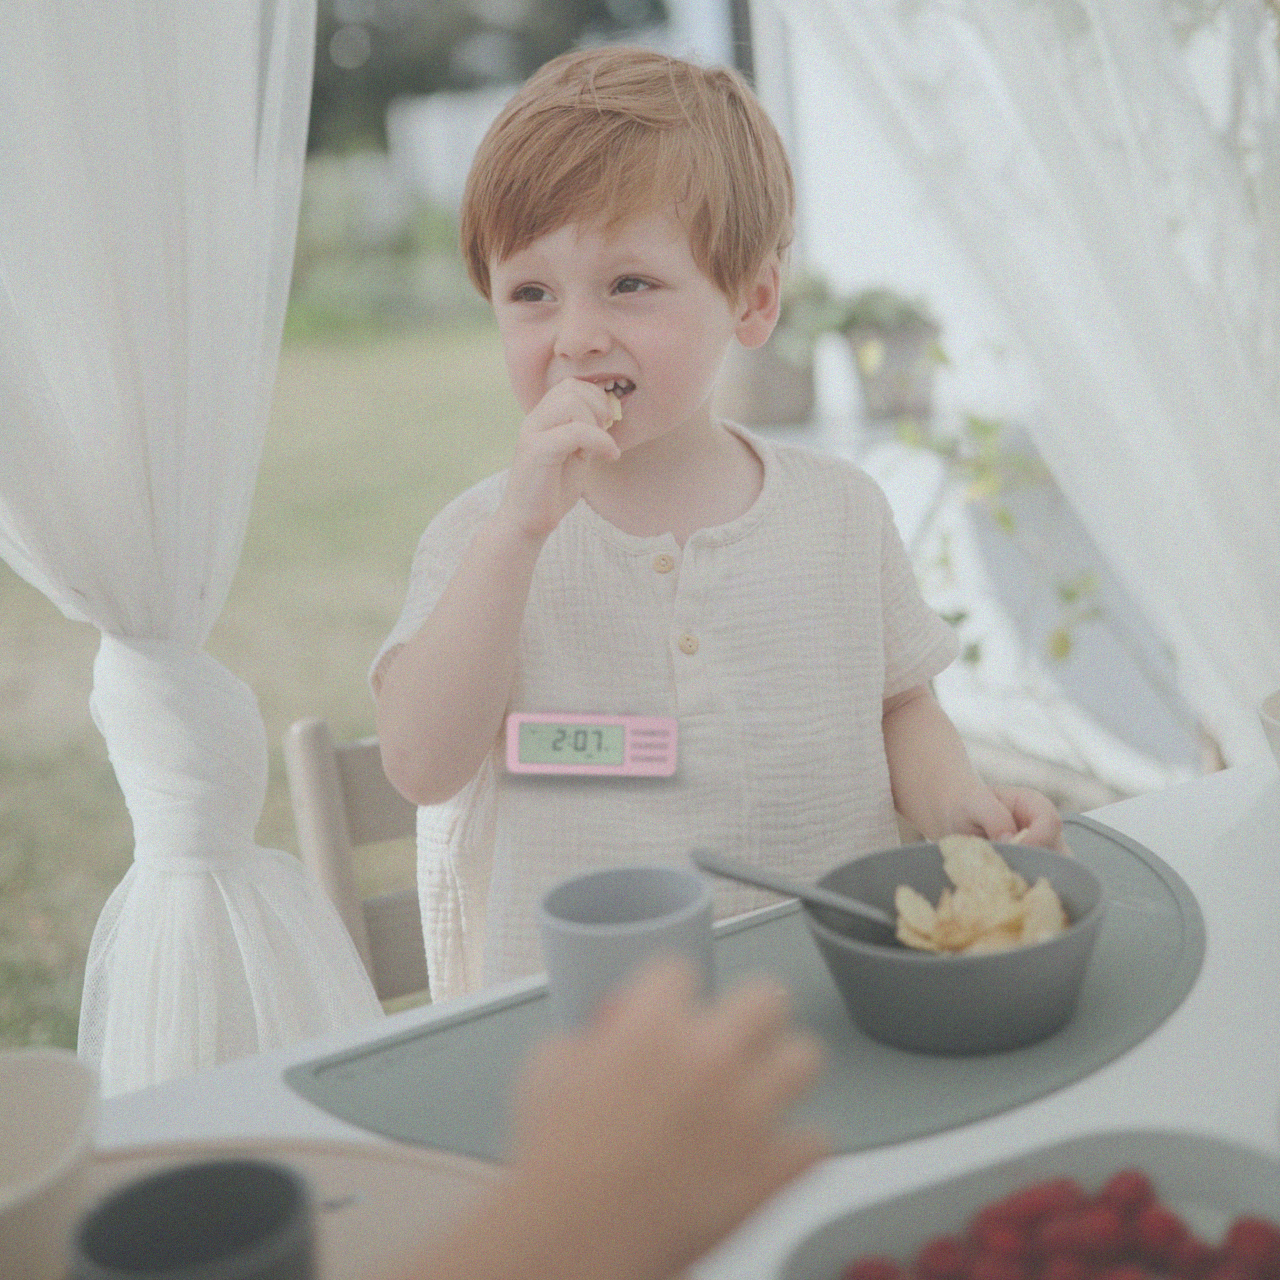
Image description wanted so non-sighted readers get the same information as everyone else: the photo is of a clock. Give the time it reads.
2:07
